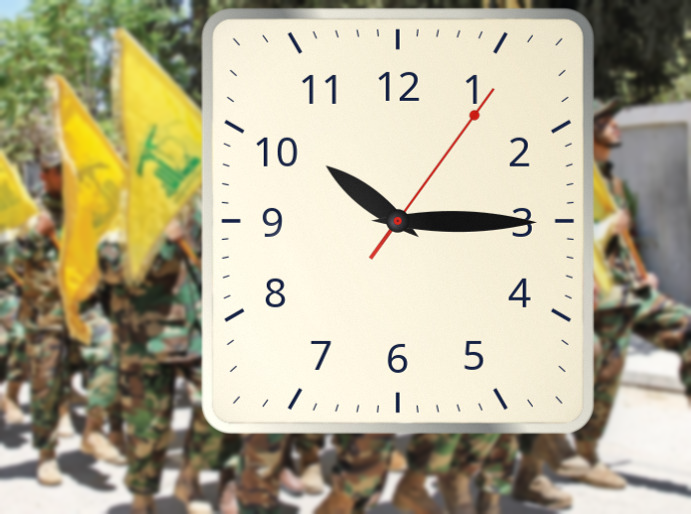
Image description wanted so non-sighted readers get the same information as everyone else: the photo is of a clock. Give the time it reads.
10:15:06
